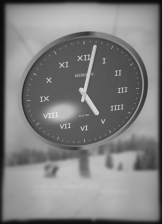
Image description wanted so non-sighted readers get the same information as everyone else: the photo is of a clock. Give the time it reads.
5:02
